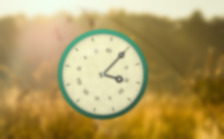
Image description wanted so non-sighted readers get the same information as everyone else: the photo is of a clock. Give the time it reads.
3:05
